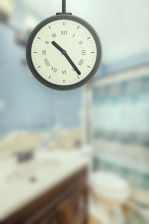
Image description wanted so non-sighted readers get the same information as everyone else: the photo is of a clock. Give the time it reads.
10:24
